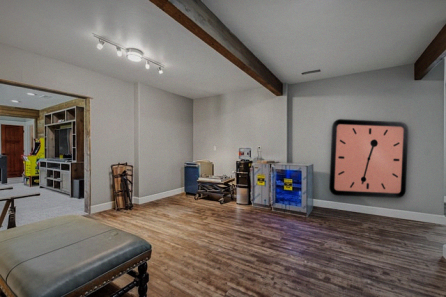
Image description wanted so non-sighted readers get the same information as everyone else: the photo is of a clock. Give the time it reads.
12:32
